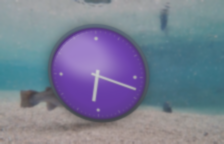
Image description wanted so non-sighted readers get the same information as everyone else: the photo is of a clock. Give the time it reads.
6:18
